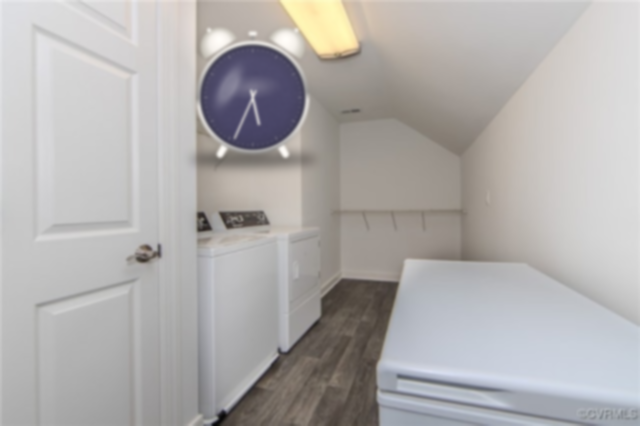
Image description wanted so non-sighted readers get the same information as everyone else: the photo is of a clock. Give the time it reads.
5:34
